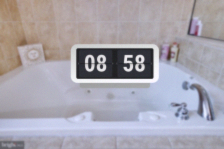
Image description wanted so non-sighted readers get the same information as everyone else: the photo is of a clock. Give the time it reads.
8:58
